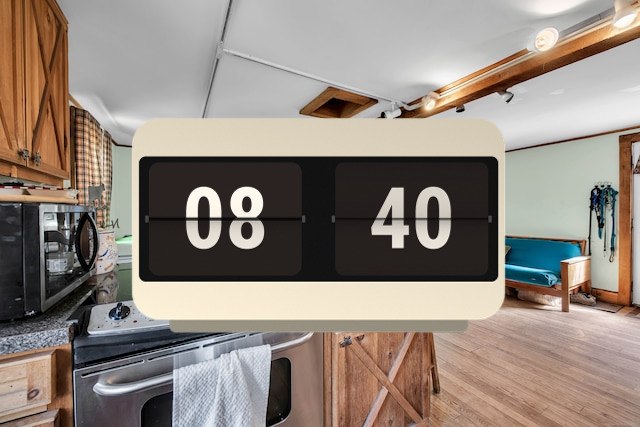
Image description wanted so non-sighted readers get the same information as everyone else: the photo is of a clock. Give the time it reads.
8:40
